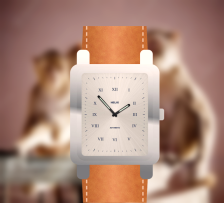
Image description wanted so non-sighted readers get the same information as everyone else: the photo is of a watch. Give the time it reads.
1:53
